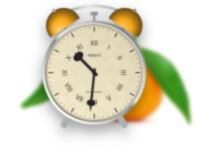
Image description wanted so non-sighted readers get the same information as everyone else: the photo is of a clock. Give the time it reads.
10:31
